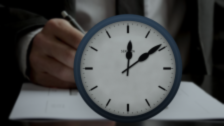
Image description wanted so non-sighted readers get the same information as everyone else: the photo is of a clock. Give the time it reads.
12:09
